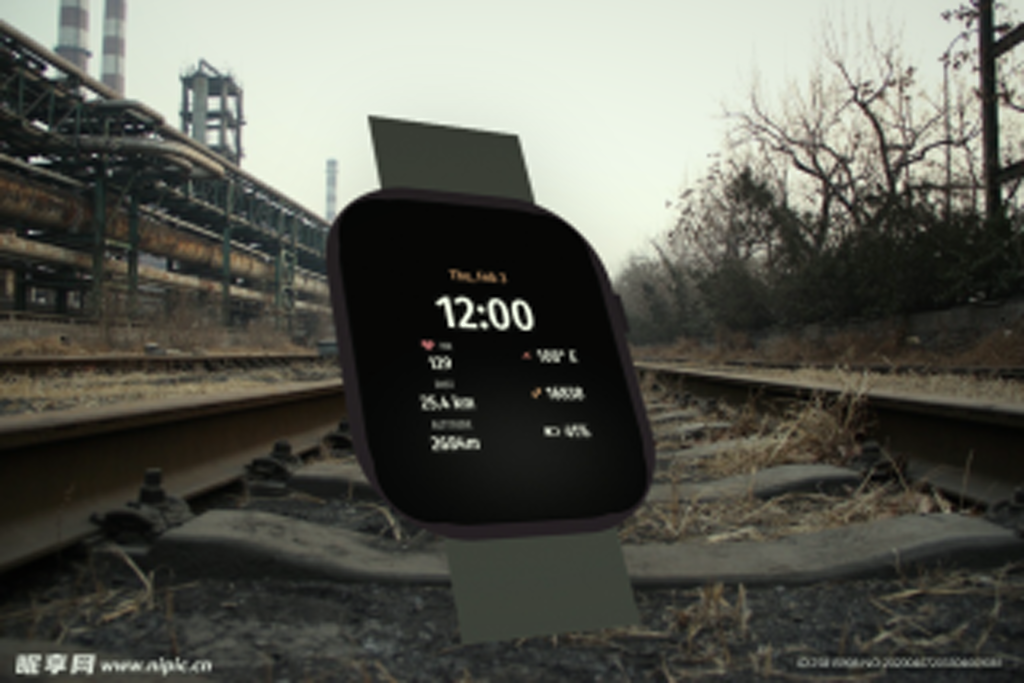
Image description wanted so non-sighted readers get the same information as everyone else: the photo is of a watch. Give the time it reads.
12:00
